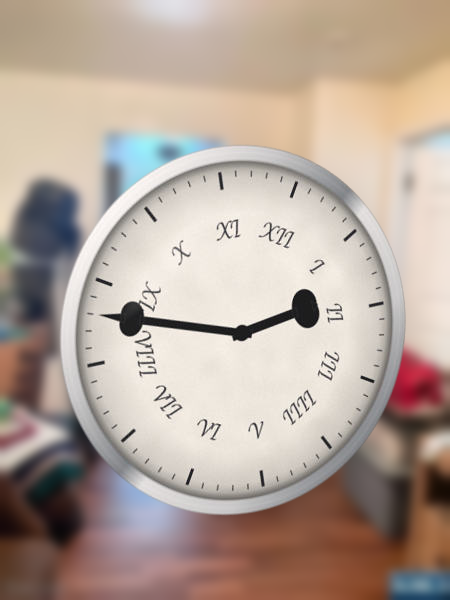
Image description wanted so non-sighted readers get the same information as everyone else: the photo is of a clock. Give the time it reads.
1:43
